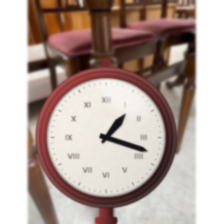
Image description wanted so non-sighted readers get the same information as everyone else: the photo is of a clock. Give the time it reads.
1:18
